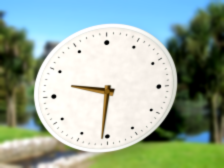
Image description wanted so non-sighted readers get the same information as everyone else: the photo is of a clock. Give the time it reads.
9:31
